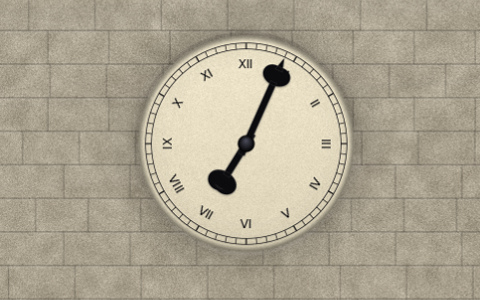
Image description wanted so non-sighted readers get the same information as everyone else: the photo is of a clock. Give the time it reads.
7:04
